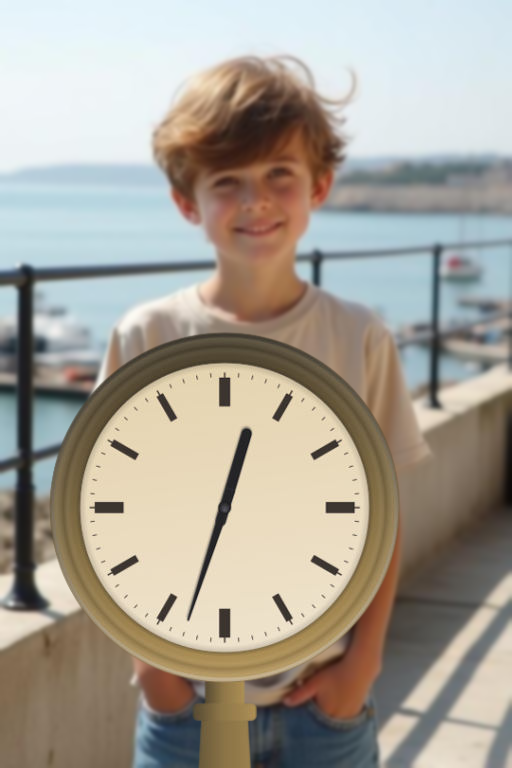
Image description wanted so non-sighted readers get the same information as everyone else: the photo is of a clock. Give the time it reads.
12:33
